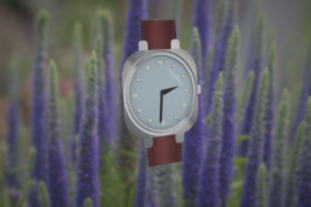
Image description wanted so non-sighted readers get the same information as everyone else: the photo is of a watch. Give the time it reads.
2:31
